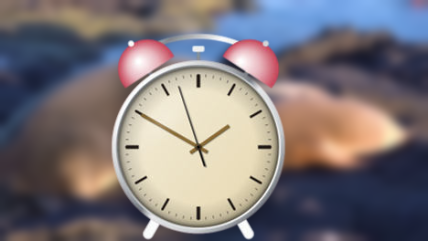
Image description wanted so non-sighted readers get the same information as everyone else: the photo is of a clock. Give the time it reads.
1:49:57
